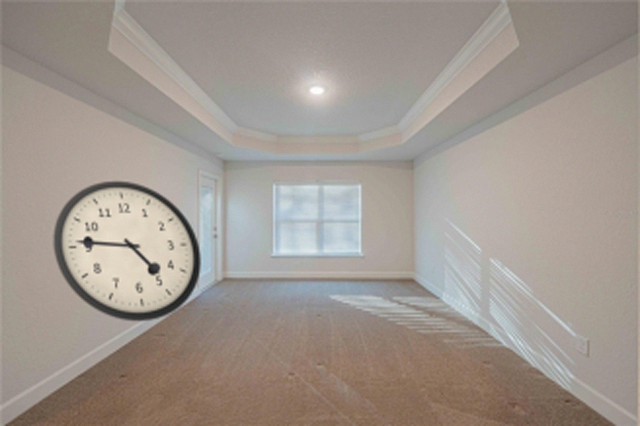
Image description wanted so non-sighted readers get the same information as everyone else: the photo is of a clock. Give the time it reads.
4:46
